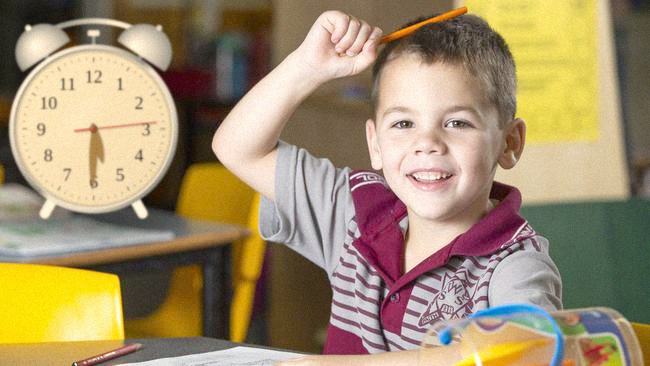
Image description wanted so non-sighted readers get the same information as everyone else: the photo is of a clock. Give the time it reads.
5:30:14
